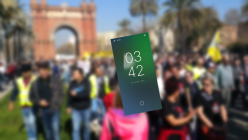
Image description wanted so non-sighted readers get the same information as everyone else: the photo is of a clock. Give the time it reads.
3:42
